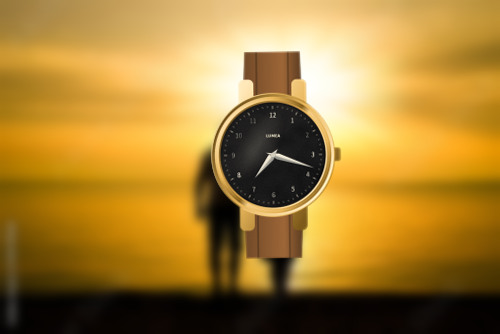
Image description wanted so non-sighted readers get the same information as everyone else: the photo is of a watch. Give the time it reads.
7:18
